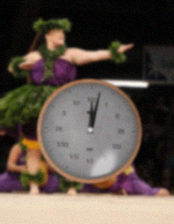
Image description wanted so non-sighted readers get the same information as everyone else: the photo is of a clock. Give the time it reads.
12:02
